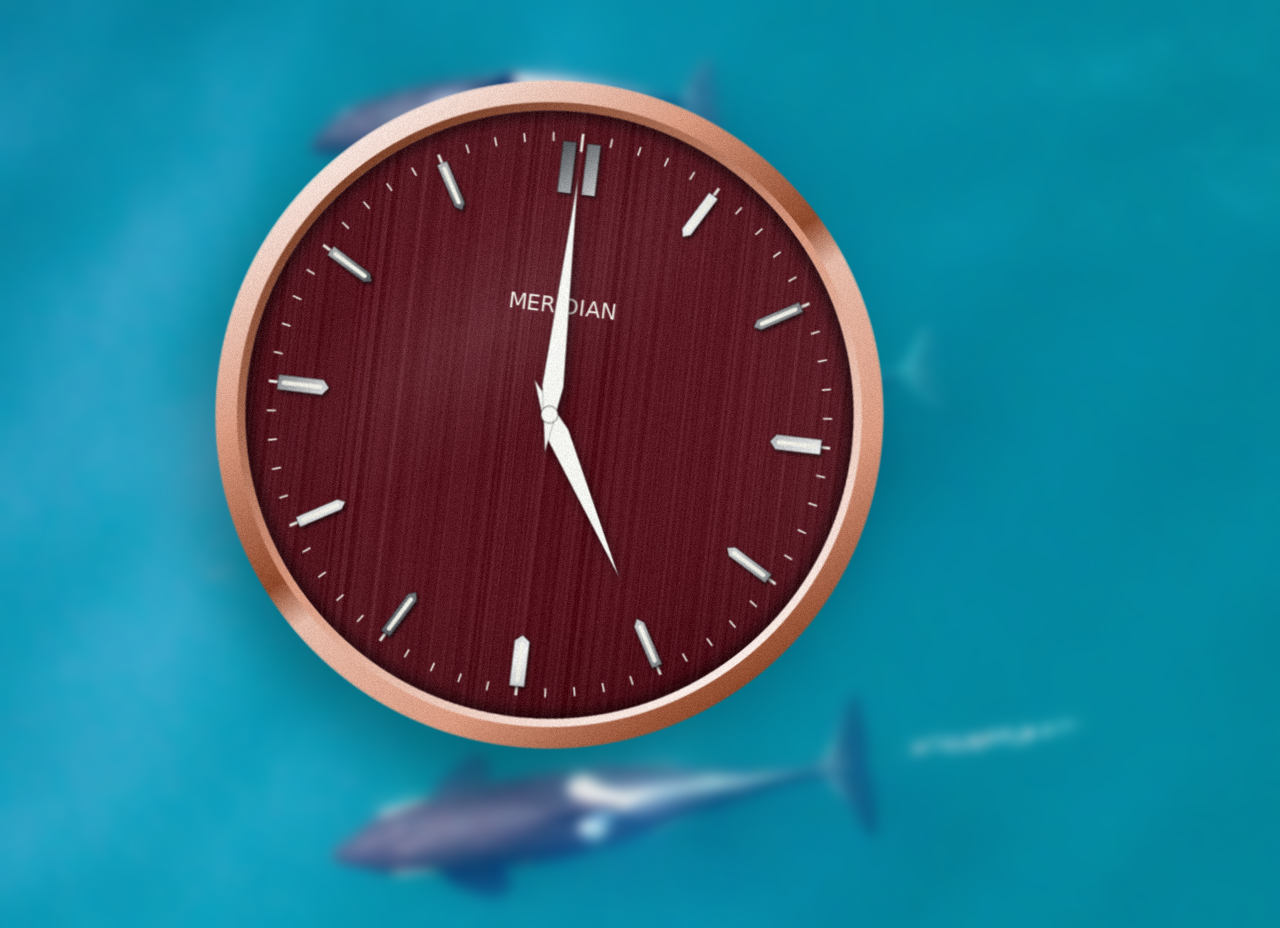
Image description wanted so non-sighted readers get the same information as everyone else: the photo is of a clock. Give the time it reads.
5:00
